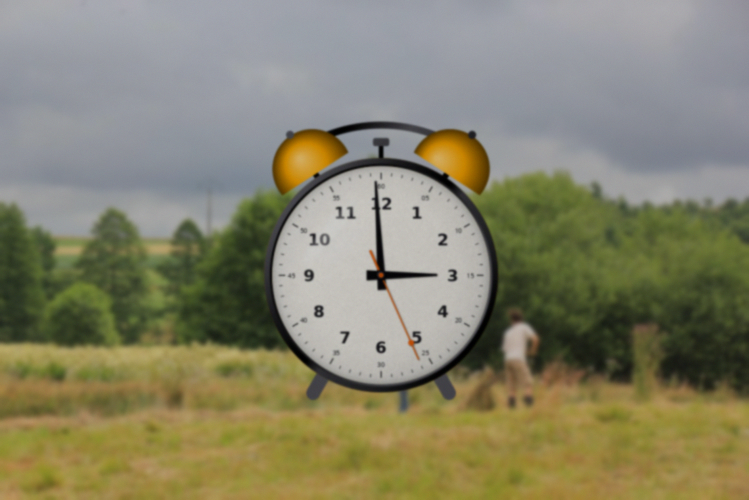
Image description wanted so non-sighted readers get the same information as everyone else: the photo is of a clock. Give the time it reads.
2:59:26
